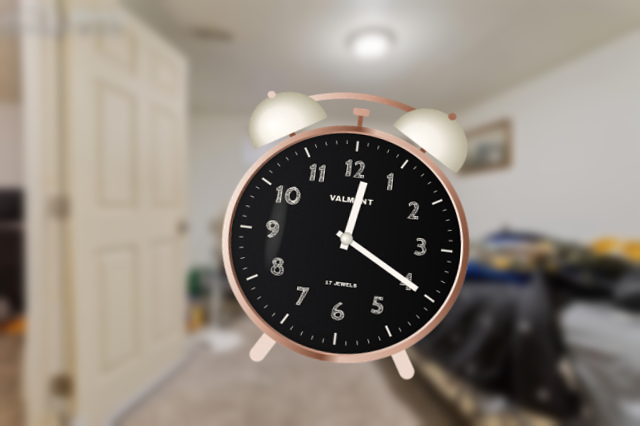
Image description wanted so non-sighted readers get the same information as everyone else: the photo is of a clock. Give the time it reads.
12:20
